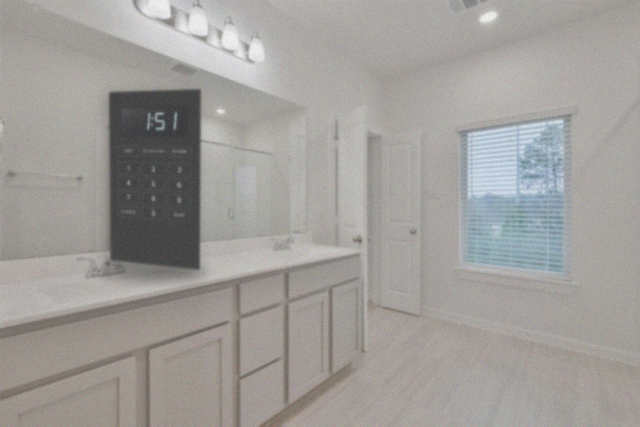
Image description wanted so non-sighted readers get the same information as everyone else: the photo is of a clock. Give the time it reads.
1:51
